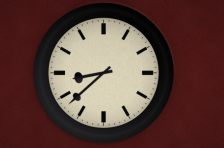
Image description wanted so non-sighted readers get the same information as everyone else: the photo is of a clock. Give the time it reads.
8:38
